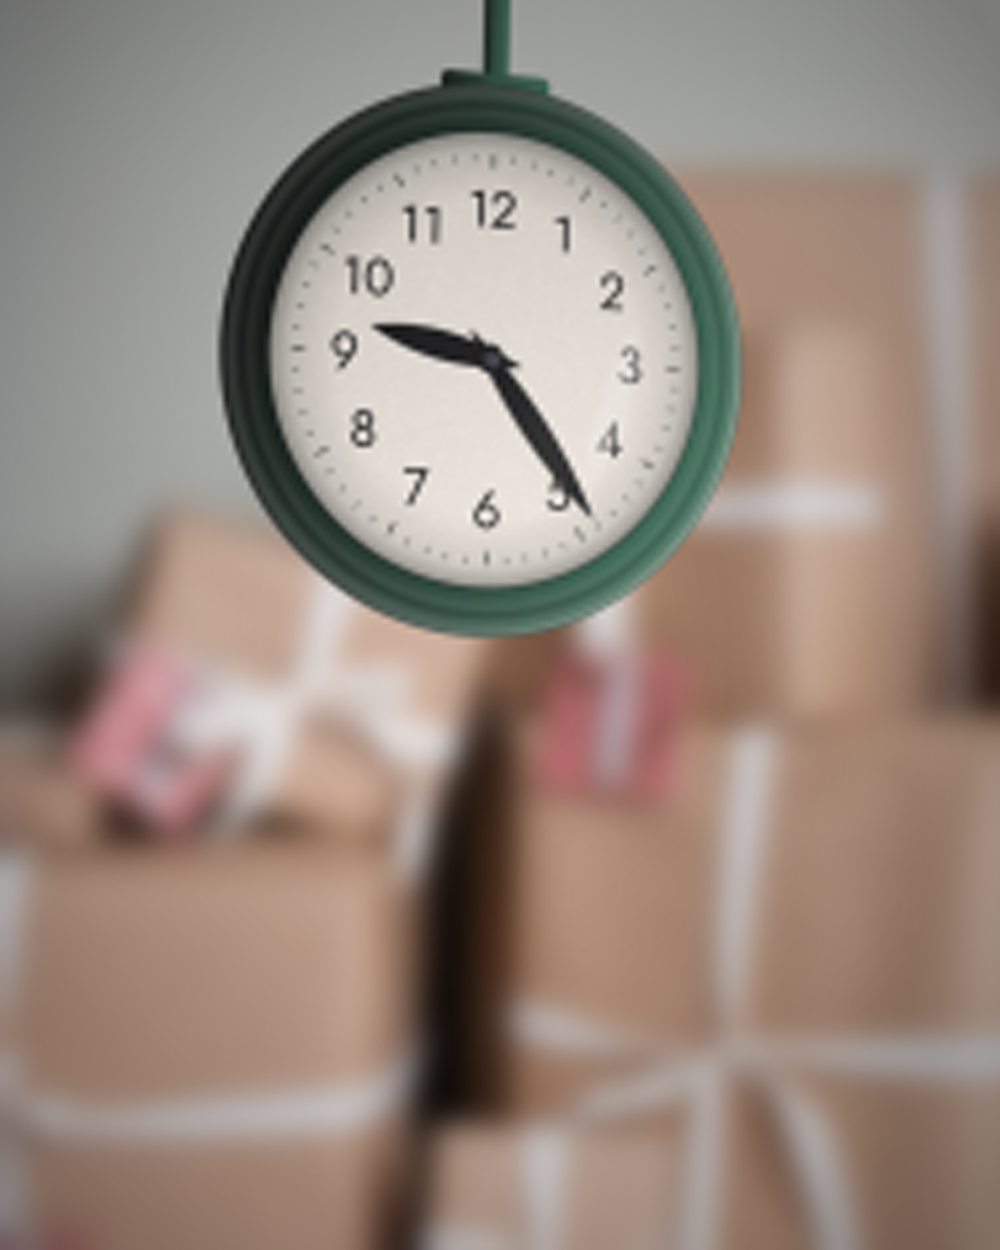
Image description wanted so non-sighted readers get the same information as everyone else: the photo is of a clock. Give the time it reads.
9:24
